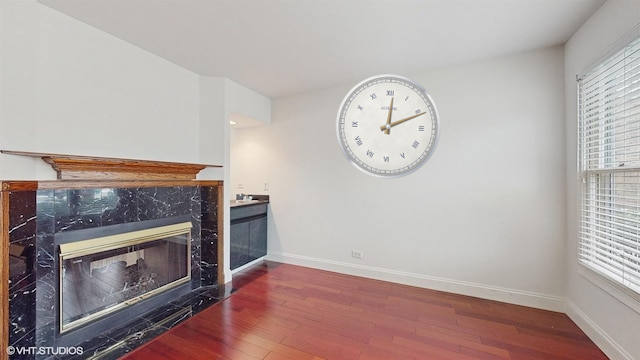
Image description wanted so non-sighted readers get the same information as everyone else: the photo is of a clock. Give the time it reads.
12:11
